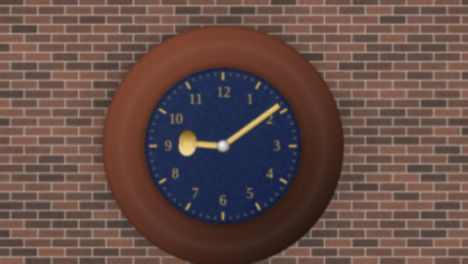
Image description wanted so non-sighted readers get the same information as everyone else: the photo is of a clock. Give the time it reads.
9:09
